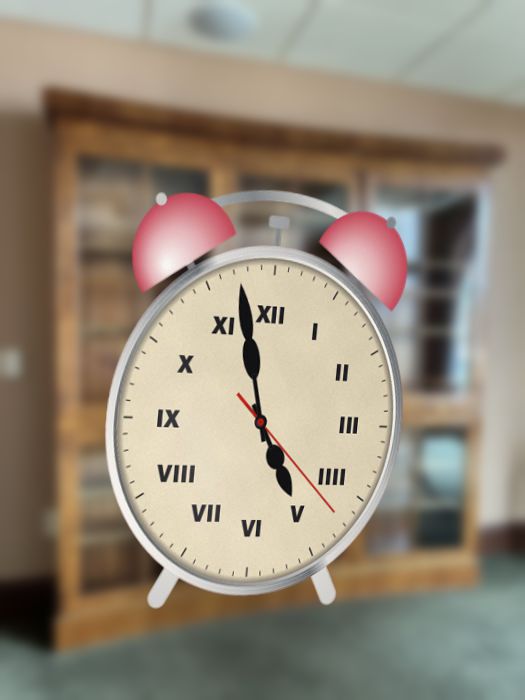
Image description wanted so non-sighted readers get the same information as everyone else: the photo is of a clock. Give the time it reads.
4:57:22
